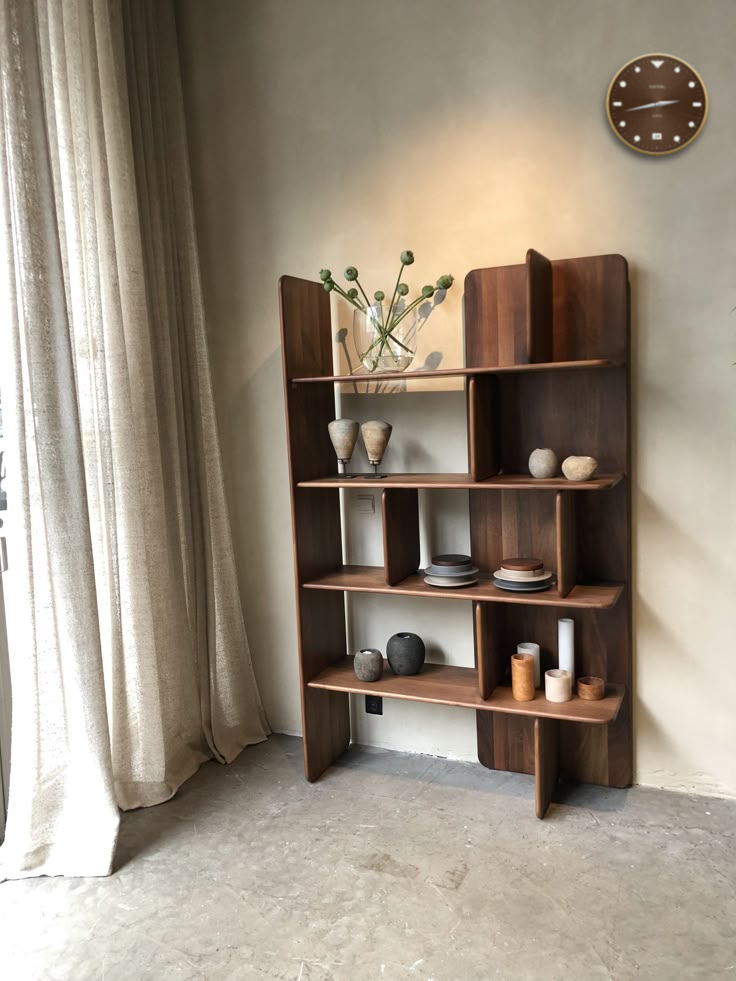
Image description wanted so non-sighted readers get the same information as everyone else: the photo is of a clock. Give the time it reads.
2:43
